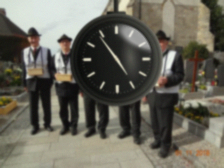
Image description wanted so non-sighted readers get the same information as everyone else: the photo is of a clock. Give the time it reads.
4:54
